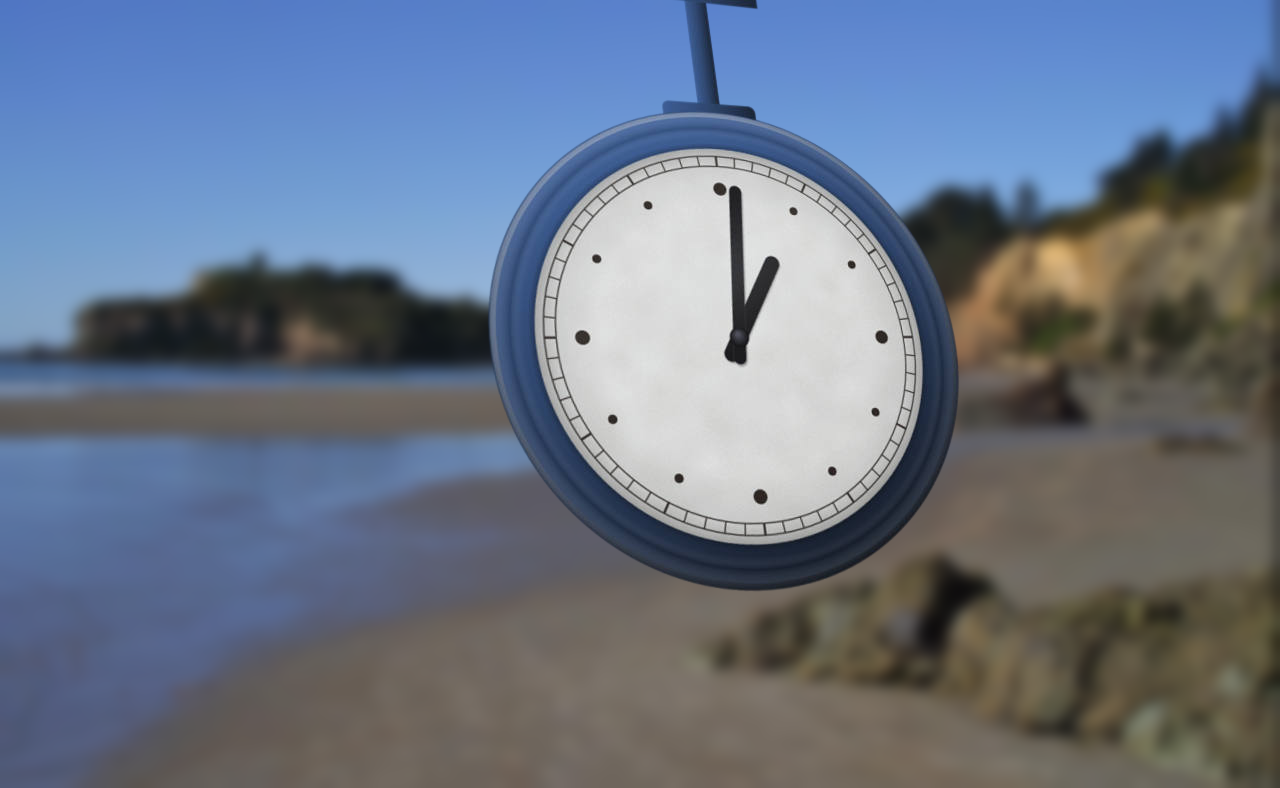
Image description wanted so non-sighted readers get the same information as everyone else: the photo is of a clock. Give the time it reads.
1:01
